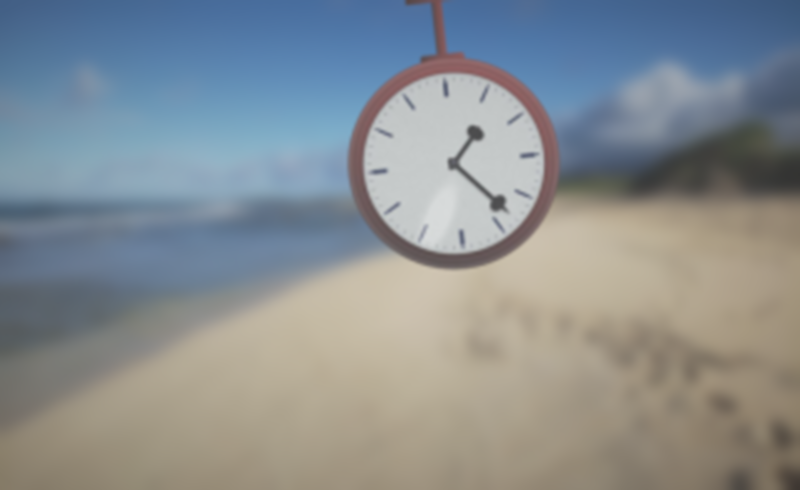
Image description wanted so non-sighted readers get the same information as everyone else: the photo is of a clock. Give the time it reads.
1:23
